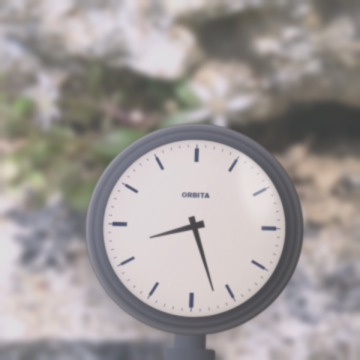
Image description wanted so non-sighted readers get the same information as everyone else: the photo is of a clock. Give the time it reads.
8:27
